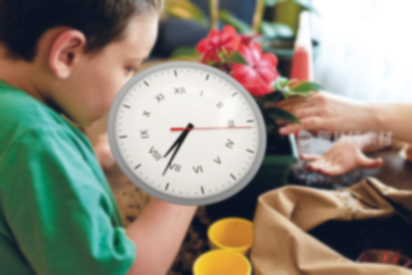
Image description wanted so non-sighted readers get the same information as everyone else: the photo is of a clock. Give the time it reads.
7:36:16
